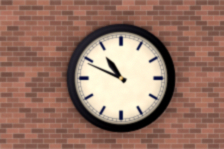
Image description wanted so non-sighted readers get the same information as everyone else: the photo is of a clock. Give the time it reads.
10:49
